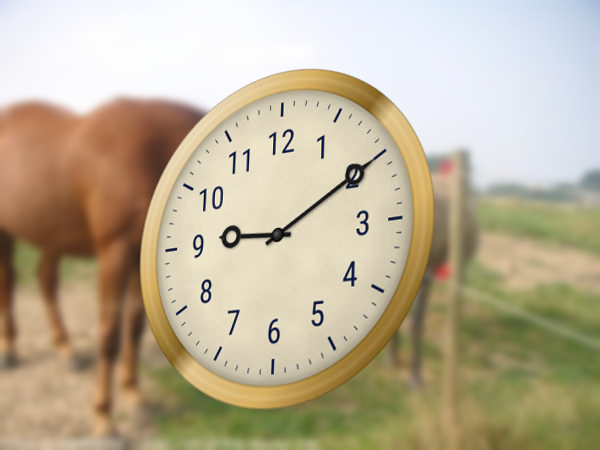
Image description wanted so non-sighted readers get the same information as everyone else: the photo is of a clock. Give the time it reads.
9:10
